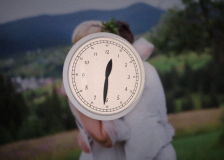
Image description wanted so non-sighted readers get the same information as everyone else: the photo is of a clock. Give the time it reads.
12:31
